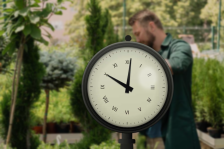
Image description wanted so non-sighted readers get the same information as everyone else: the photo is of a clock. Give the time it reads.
10:01
